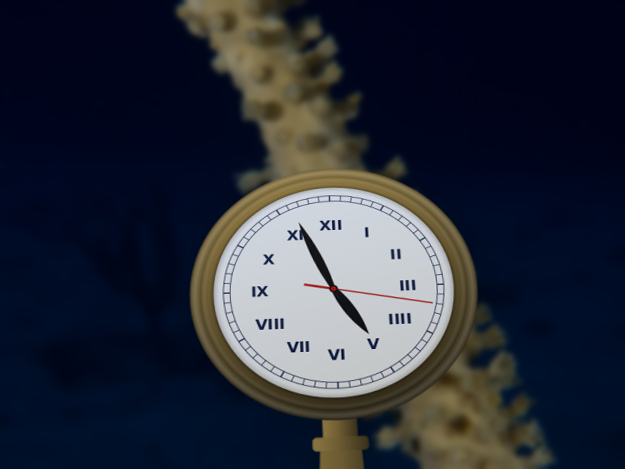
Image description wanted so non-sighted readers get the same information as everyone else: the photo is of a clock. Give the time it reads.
4:56:17
